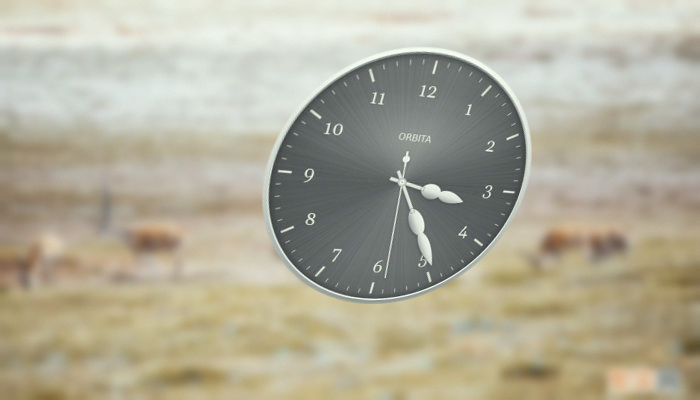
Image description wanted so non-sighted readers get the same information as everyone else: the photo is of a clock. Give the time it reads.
3:24:29
